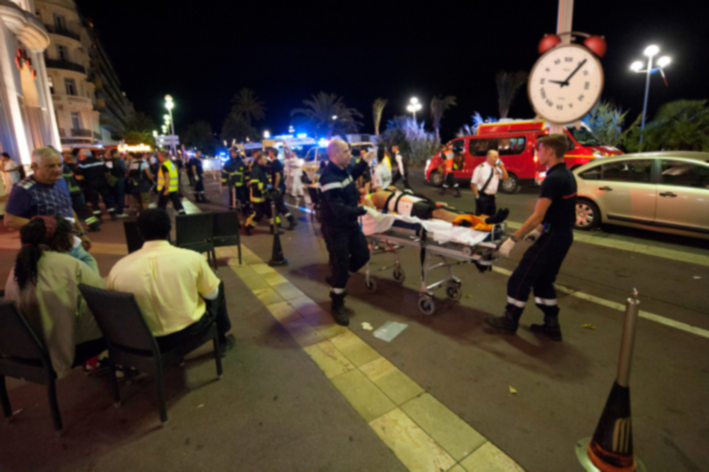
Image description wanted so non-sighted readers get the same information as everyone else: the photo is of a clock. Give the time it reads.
9:06
